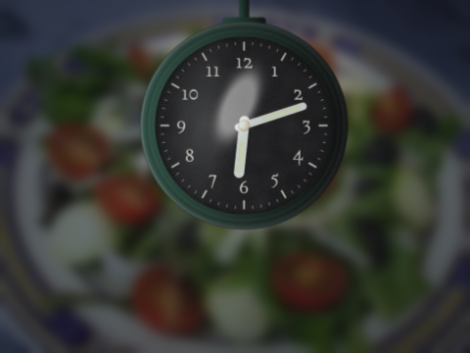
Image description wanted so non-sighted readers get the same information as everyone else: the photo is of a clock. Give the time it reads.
6:12
